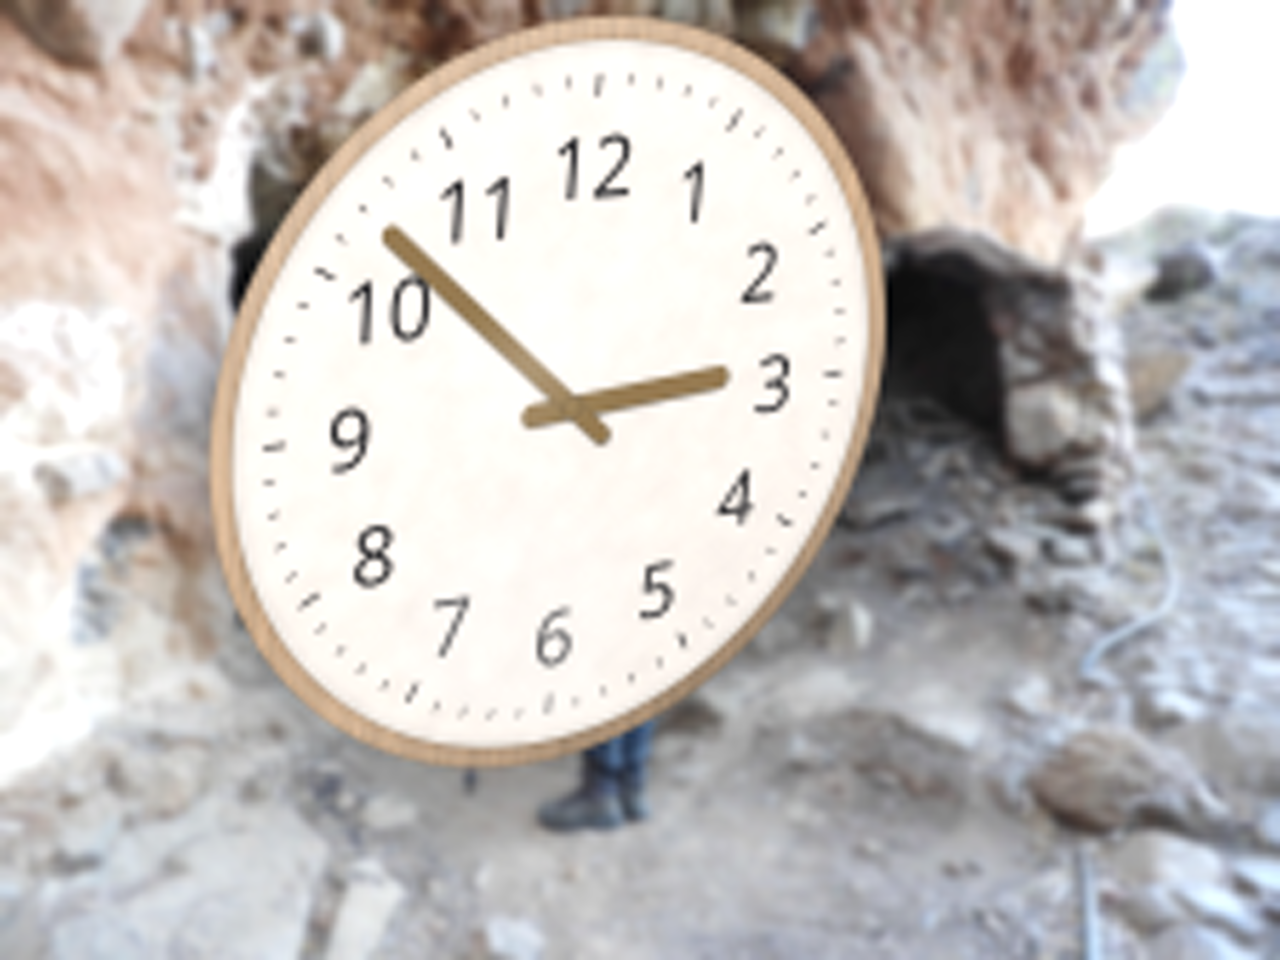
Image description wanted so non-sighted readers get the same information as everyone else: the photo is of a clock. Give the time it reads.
2:52
